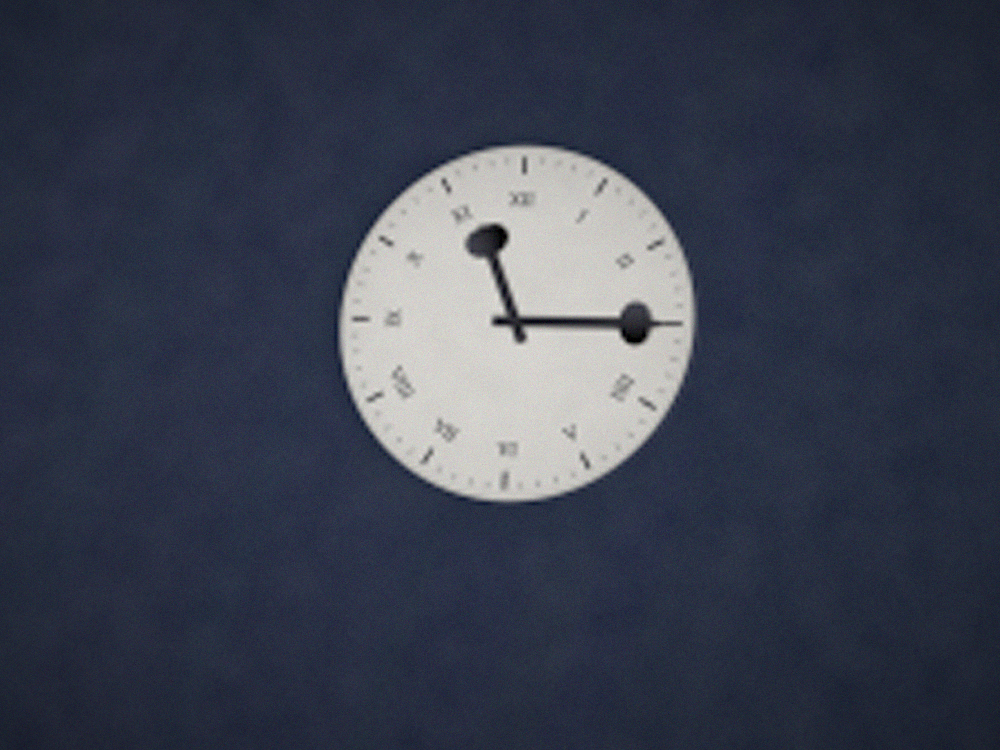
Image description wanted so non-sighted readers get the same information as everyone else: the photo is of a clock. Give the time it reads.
11:15
